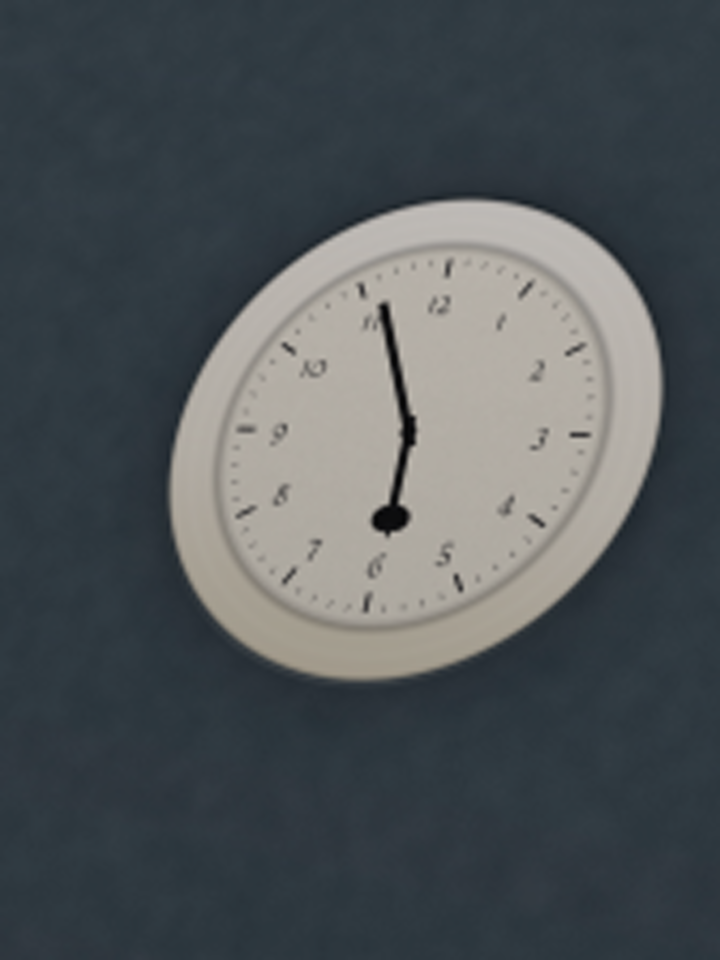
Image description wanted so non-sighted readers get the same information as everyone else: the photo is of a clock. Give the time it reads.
5:56
